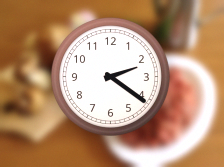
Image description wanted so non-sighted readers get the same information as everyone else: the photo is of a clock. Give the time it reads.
2:21
